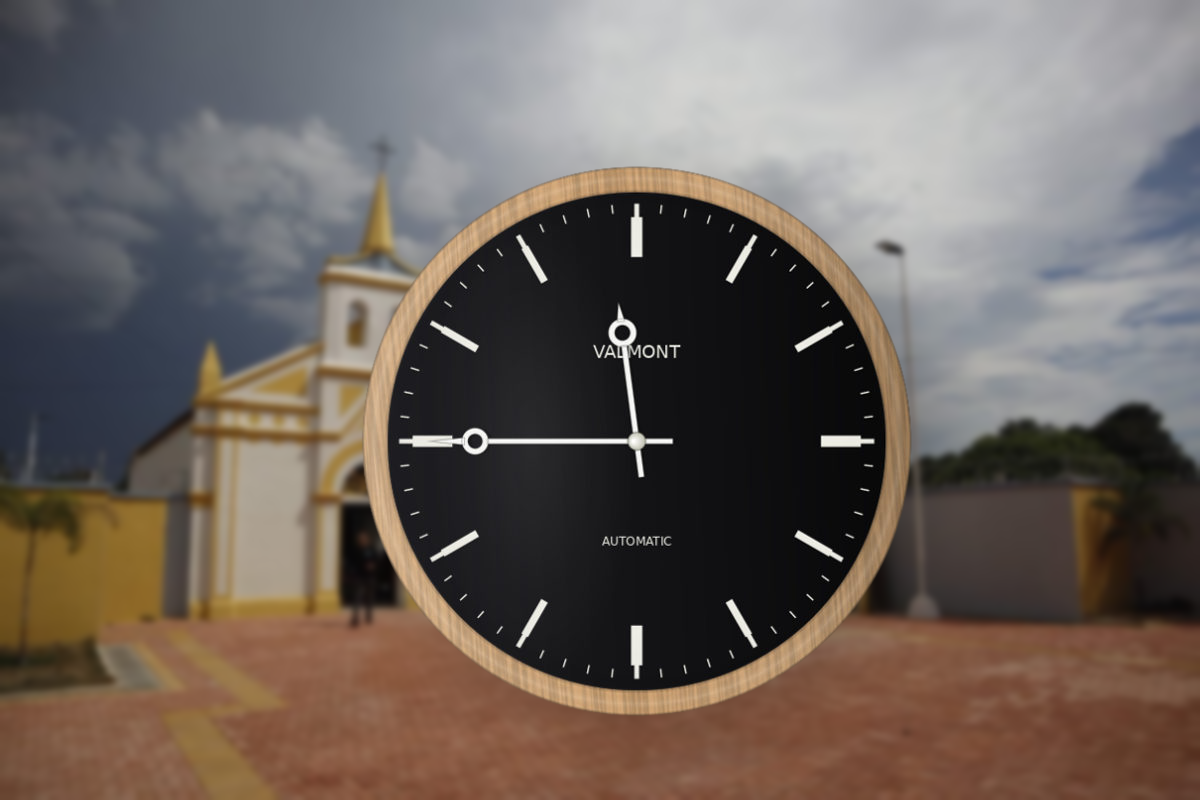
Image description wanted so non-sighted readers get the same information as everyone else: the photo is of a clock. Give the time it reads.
11:45
